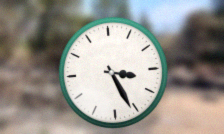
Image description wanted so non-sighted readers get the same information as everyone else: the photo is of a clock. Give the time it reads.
3:26
